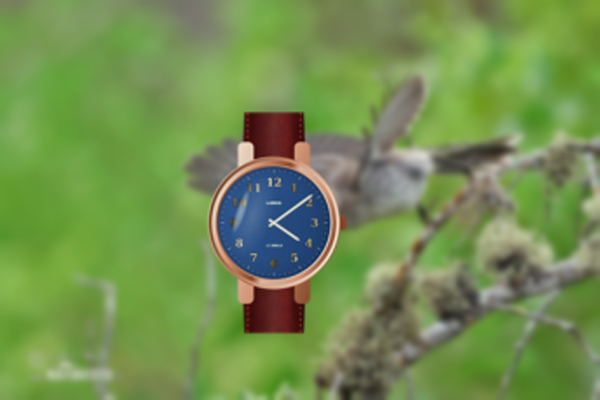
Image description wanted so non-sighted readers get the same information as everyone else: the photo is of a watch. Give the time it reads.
4:09
